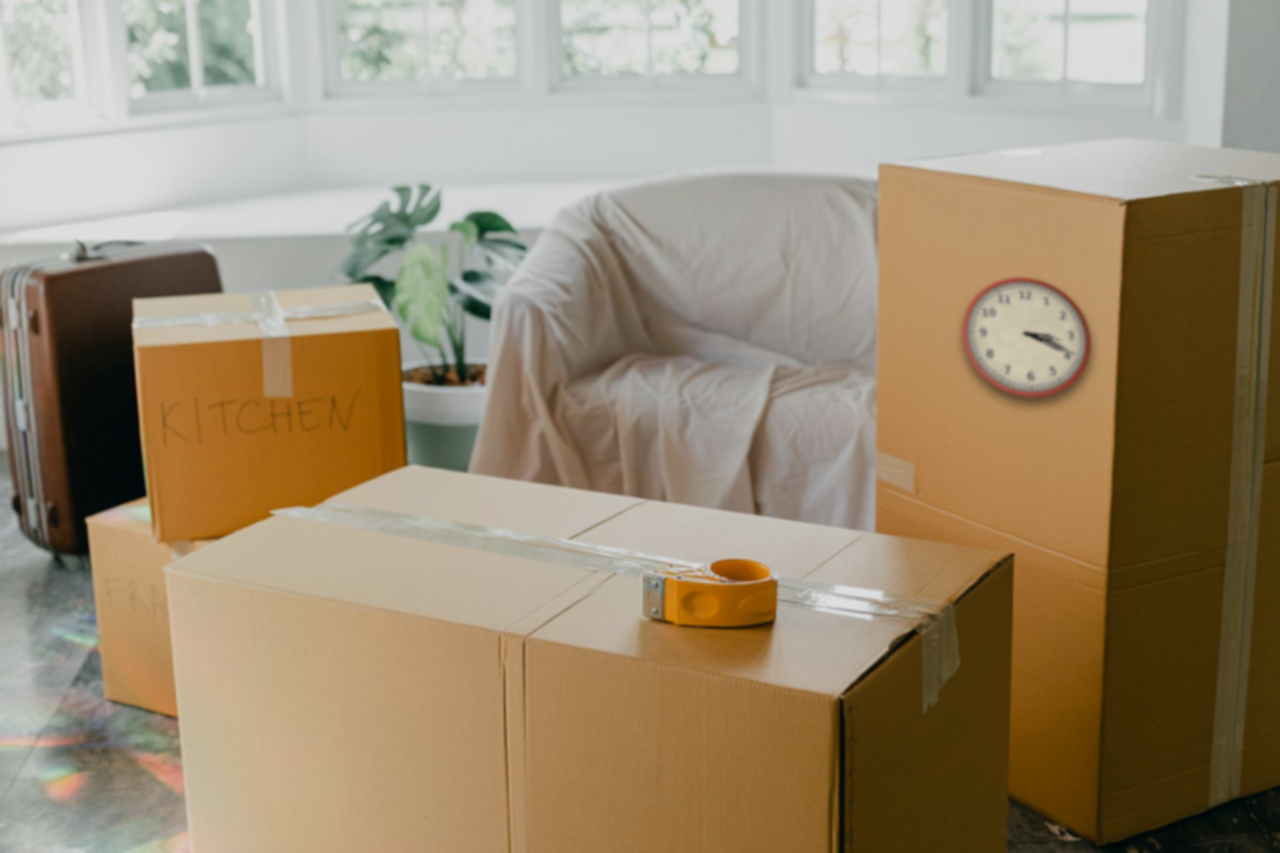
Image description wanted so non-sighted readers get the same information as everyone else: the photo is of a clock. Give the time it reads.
3:19
